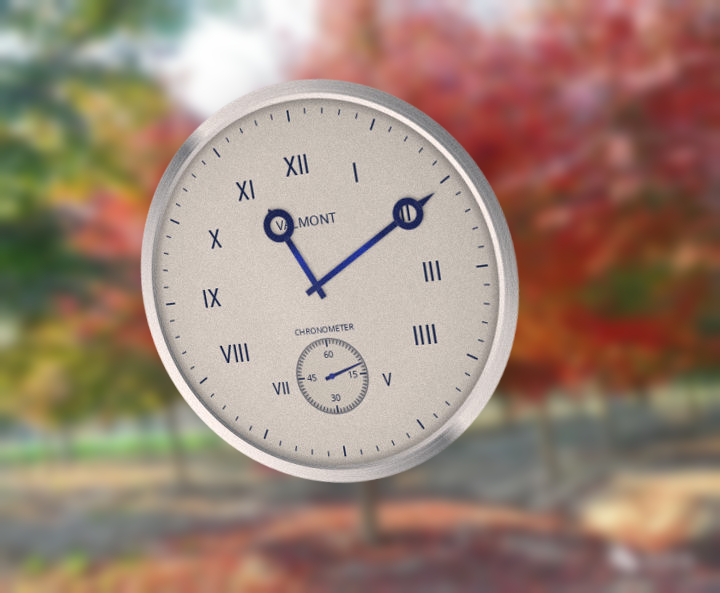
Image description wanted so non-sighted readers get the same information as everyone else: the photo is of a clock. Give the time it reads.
11:10:12
